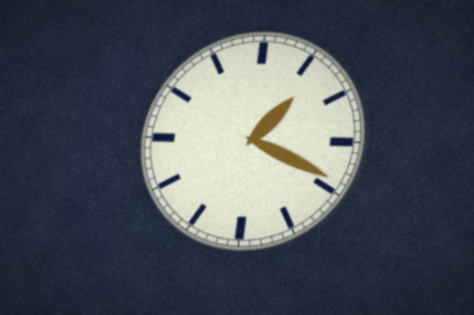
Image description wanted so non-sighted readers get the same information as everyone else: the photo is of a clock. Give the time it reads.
1:19
